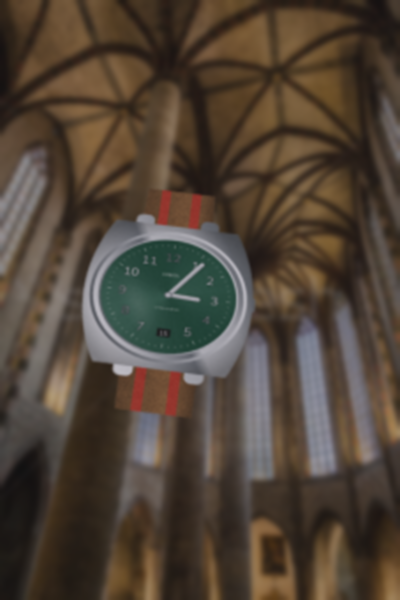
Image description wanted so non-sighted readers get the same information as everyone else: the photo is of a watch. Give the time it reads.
3:06
